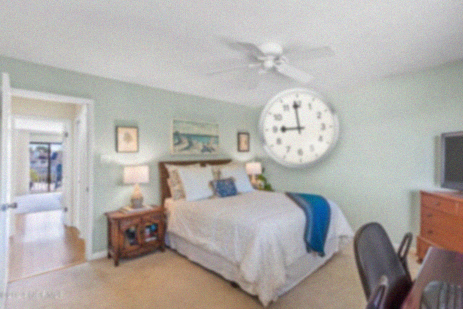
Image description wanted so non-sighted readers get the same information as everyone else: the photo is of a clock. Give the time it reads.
8:59
